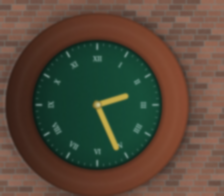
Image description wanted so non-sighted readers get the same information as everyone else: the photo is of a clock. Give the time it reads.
2:26
